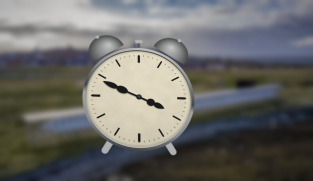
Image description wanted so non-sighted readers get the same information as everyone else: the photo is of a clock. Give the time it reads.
3:49
